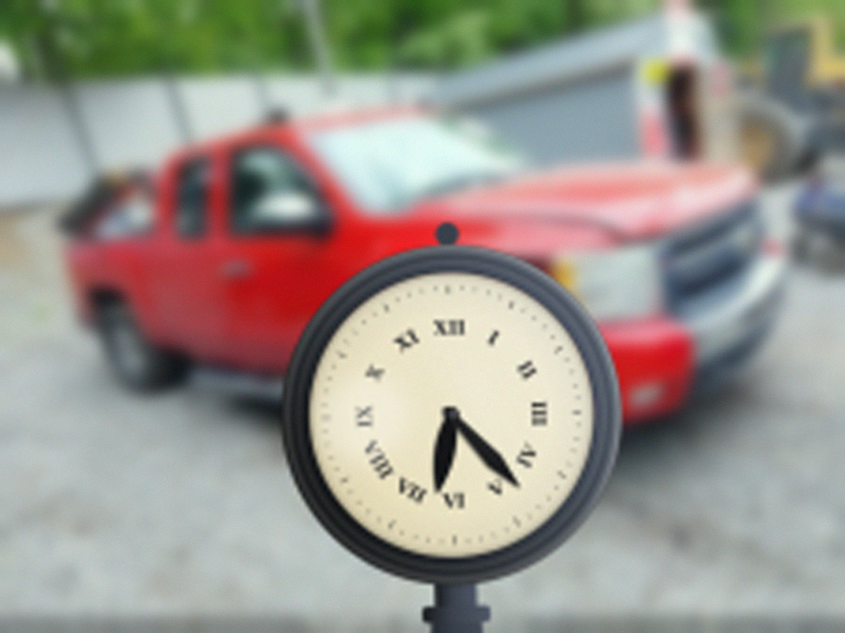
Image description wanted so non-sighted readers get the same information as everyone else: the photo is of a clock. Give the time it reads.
6:23
